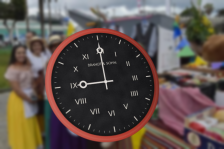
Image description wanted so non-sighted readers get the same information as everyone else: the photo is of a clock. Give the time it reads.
9:00
